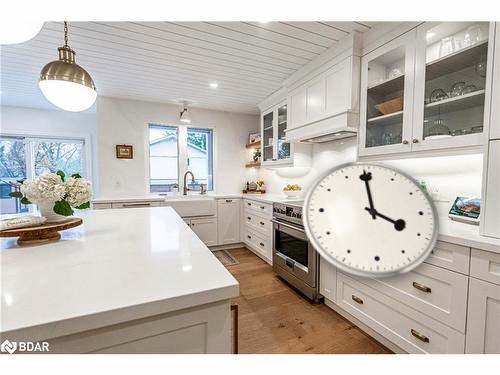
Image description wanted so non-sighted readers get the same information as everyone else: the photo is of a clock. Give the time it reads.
3:59
